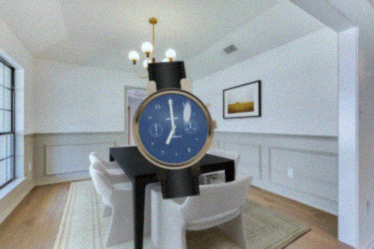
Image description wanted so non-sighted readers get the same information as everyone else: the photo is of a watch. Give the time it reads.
7:00
